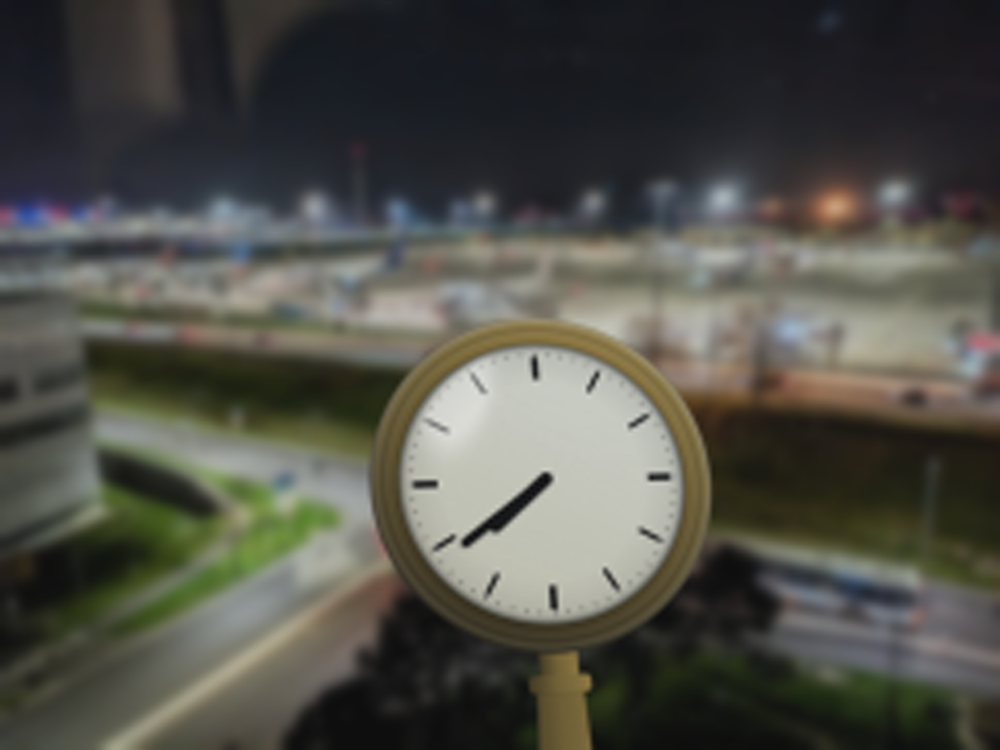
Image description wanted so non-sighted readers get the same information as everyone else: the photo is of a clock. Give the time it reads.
7:39
